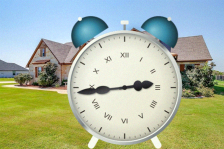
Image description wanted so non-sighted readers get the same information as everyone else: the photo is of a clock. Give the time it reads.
2:44
